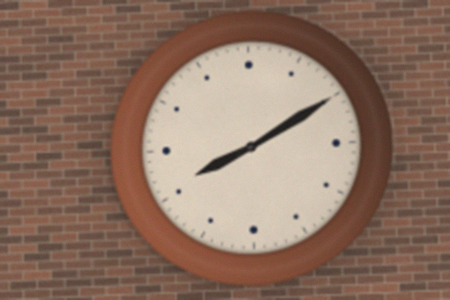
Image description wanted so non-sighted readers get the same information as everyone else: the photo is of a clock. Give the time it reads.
8:10
